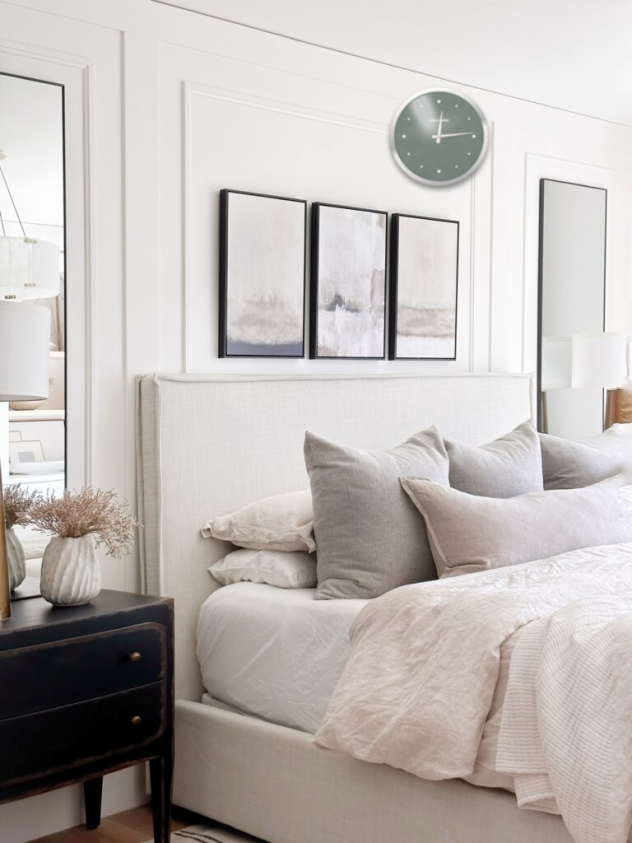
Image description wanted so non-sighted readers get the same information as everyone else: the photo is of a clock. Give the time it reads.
12:14
